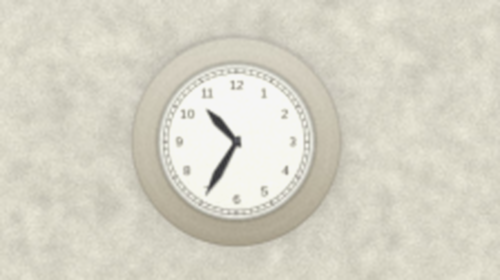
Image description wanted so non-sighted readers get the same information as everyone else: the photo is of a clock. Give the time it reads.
10:35
